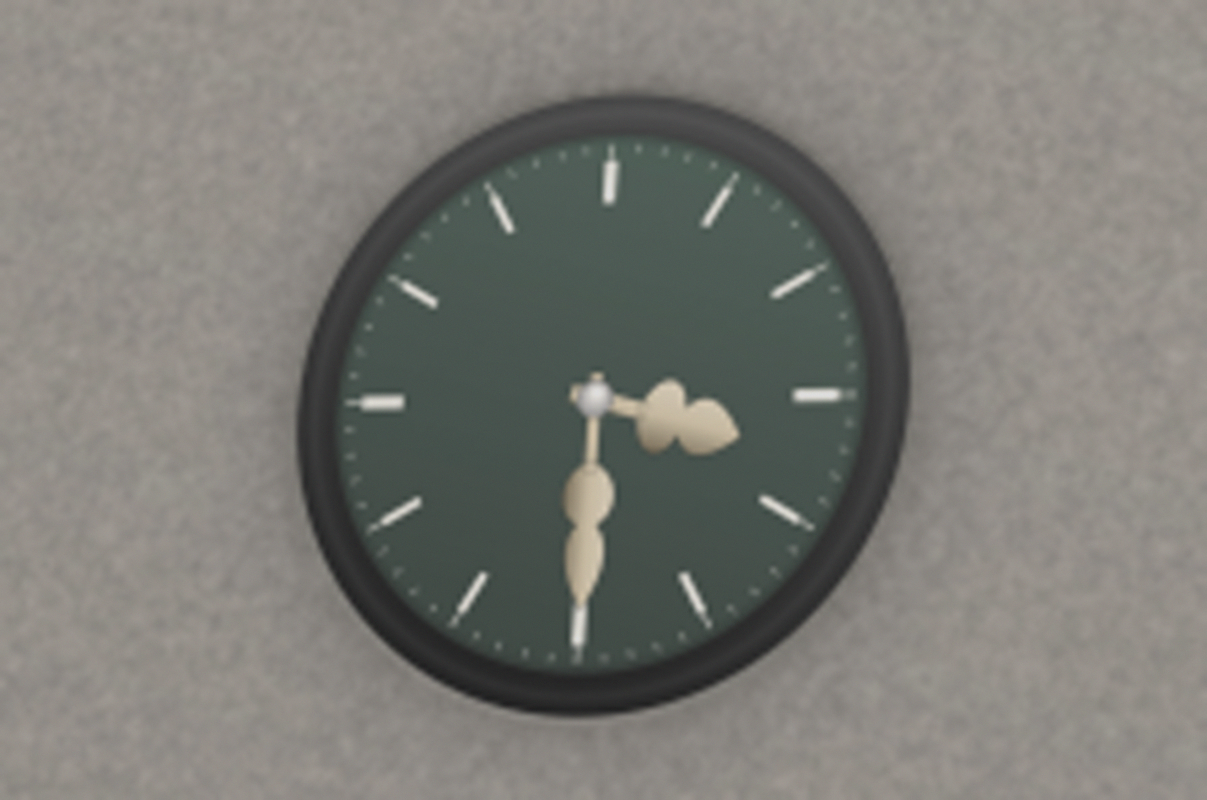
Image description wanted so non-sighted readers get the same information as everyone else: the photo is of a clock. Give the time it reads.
3:30
